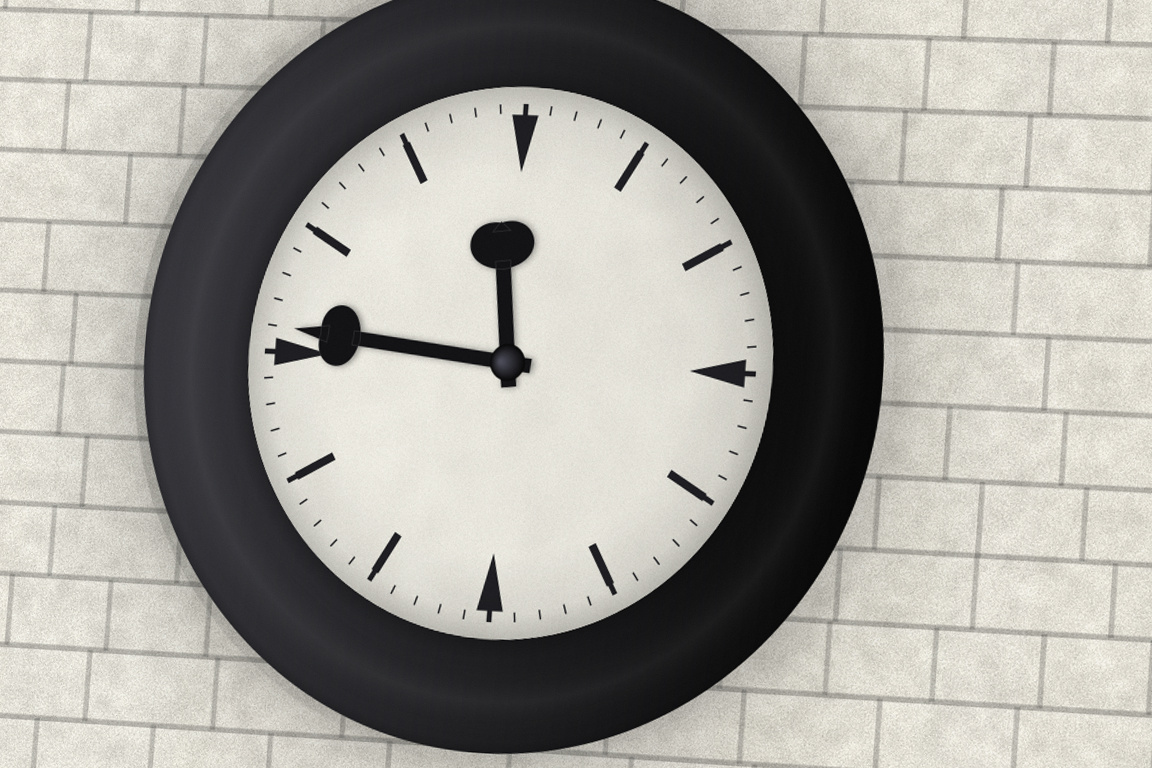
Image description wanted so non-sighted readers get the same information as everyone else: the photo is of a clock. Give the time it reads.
11:46
